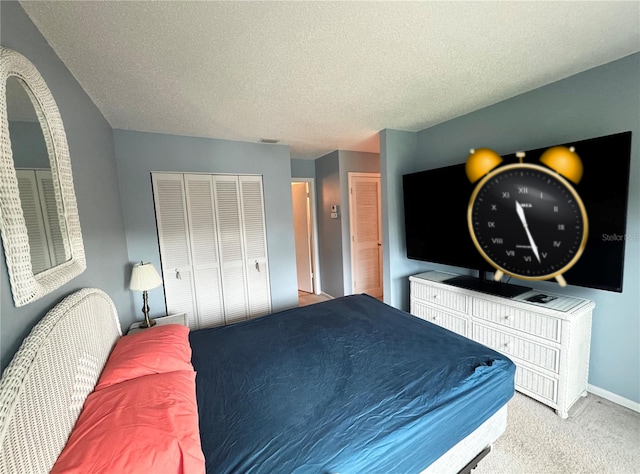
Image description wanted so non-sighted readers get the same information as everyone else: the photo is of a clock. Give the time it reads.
11:27
